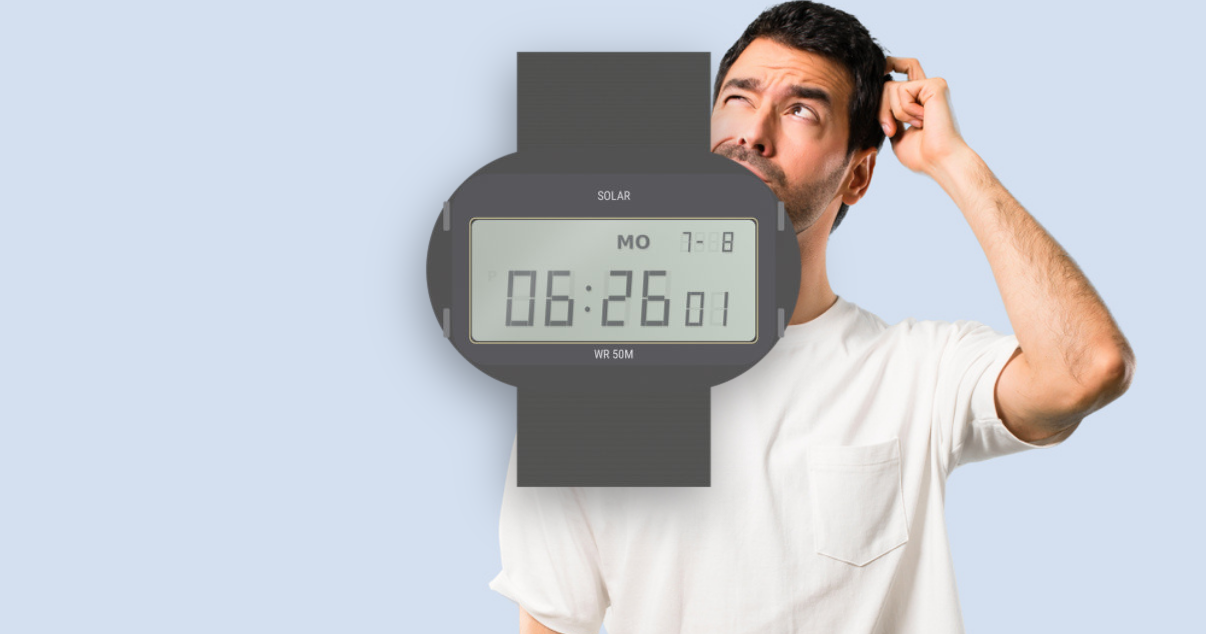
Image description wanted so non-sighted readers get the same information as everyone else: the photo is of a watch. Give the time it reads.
6:26:01
